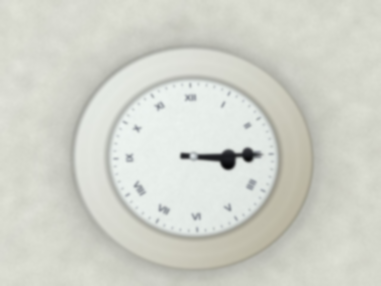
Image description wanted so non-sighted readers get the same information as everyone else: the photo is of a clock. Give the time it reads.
3:15
